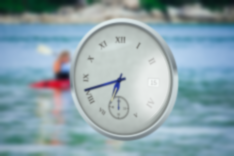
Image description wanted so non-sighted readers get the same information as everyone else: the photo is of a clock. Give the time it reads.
6:42
